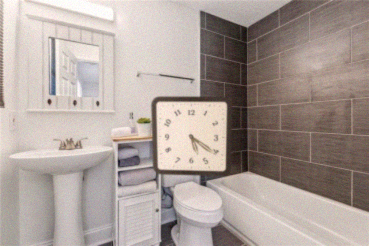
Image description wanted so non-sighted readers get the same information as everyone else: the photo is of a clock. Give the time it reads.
5:21
